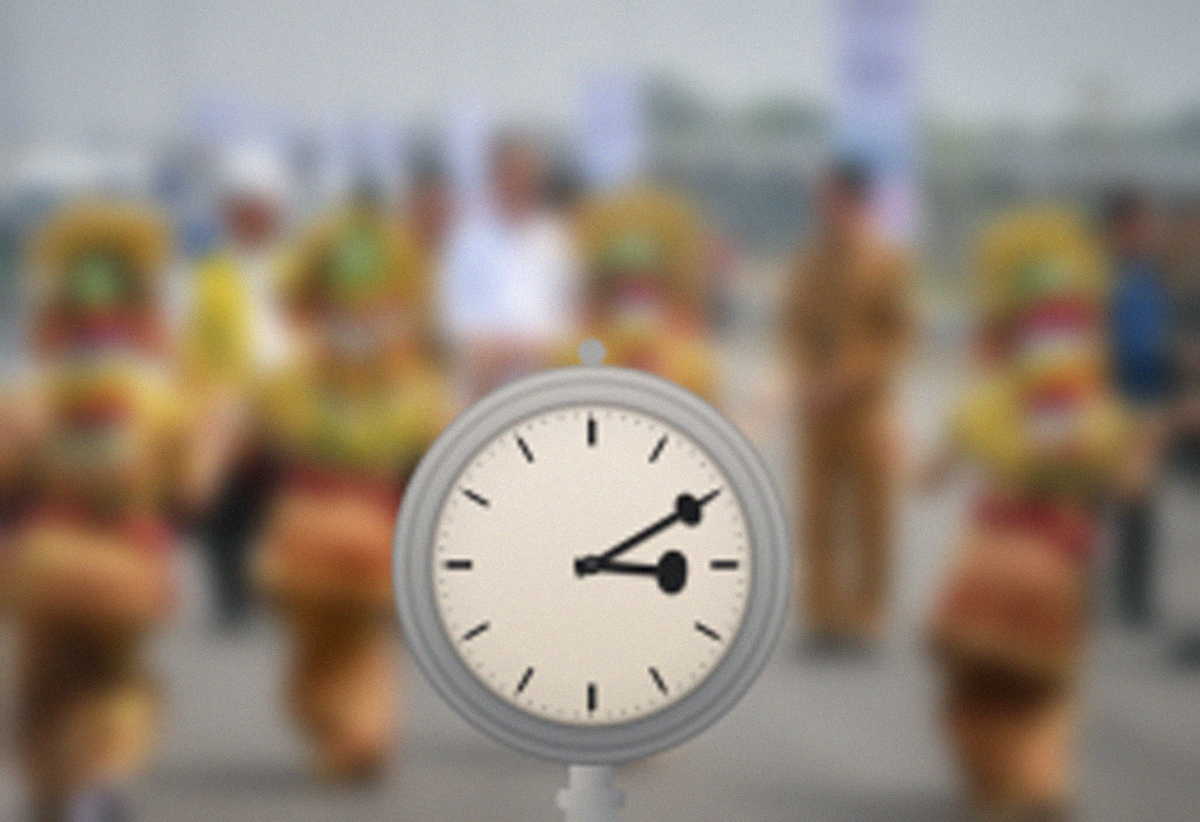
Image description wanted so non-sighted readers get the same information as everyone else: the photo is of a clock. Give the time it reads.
3:10
